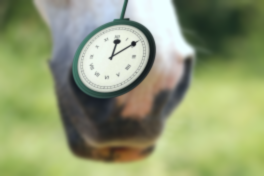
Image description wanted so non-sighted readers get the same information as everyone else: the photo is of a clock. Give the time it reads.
12:09
